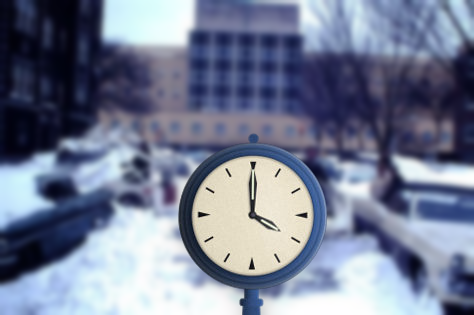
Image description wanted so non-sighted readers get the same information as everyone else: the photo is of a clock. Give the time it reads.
4:00
